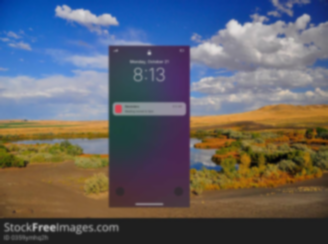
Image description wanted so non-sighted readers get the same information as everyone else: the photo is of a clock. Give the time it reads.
8:13
